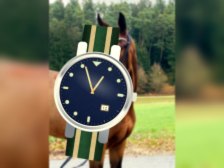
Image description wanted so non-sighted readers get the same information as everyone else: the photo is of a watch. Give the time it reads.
12:56
